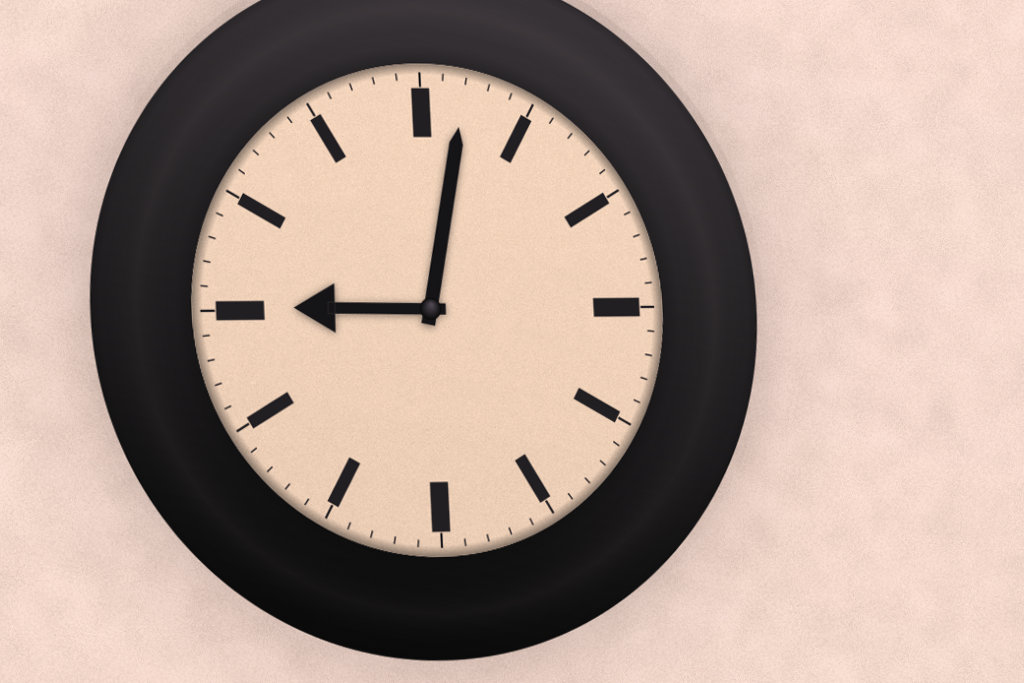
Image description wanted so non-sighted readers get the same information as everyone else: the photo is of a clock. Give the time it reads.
9:02
